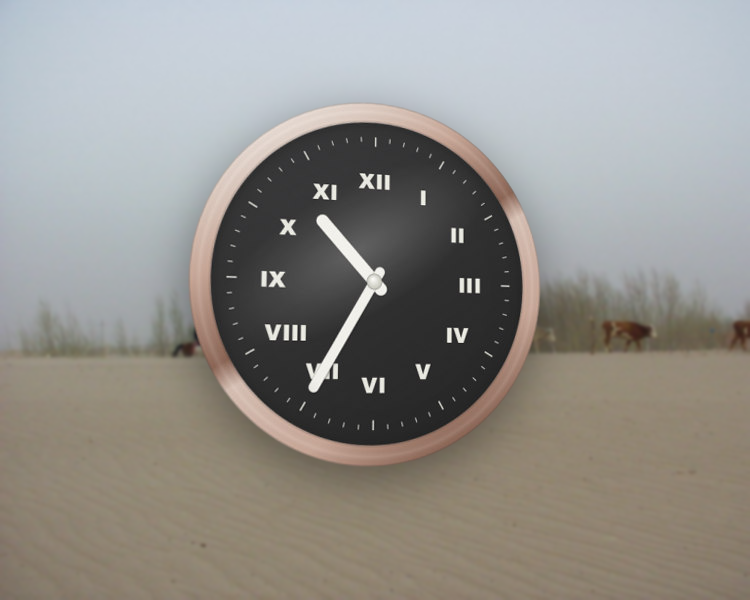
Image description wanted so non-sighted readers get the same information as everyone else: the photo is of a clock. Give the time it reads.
10:35
